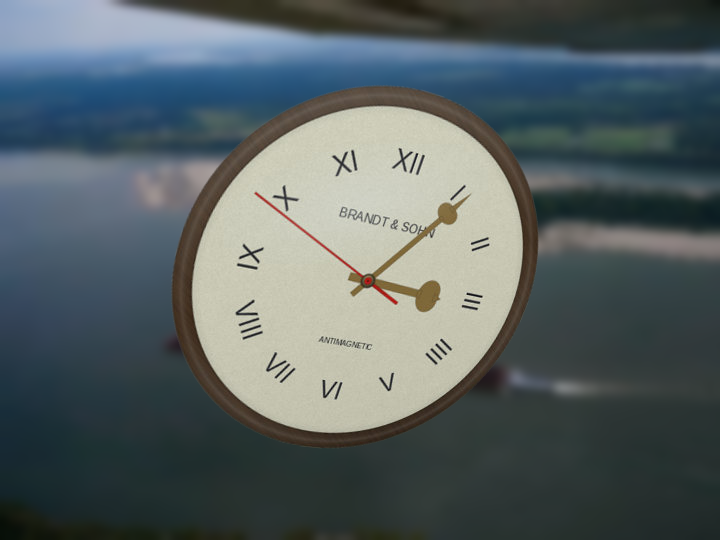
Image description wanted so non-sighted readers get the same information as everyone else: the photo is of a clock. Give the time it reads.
3:05:49
